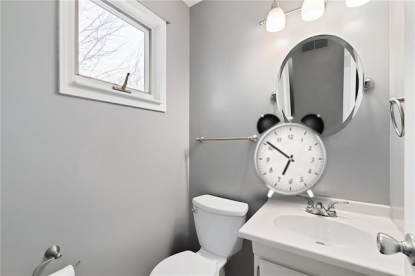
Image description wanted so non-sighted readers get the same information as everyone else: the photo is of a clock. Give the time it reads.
6:51
